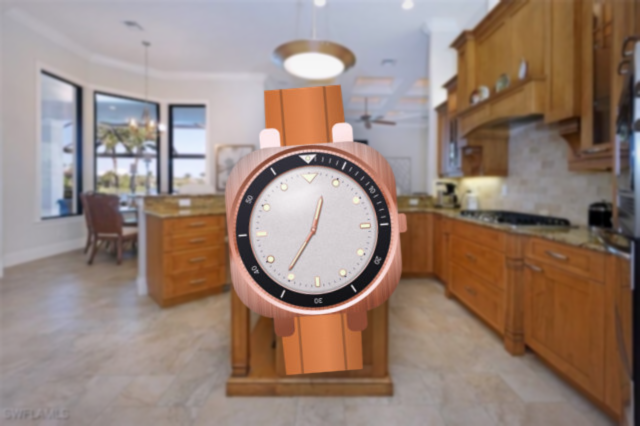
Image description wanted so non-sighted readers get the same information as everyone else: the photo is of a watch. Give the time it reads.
12:36
